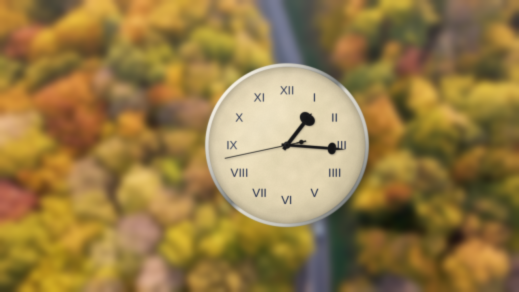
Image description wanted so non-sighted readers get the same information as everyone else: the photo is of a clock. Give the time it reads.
1:15:43
